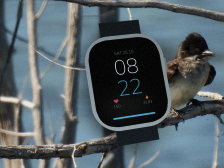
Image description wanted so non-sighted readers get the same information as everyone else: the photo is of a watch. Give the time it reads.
8:22
